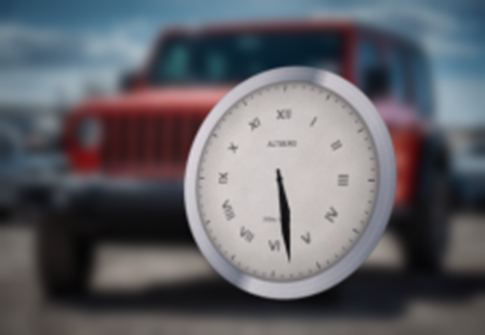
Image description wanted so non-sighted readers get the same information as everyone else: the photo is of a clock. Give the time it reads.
5:28
